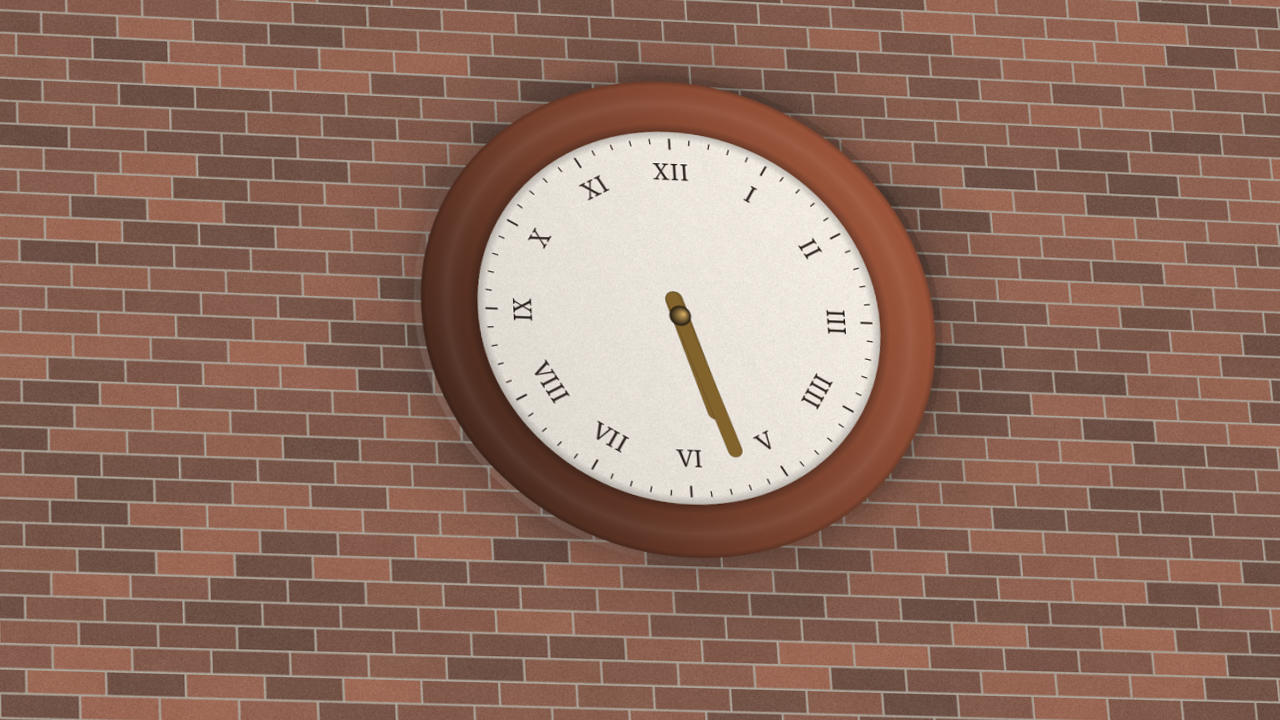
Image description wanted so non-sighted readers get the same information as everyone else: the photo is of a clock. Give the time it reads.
5:27
